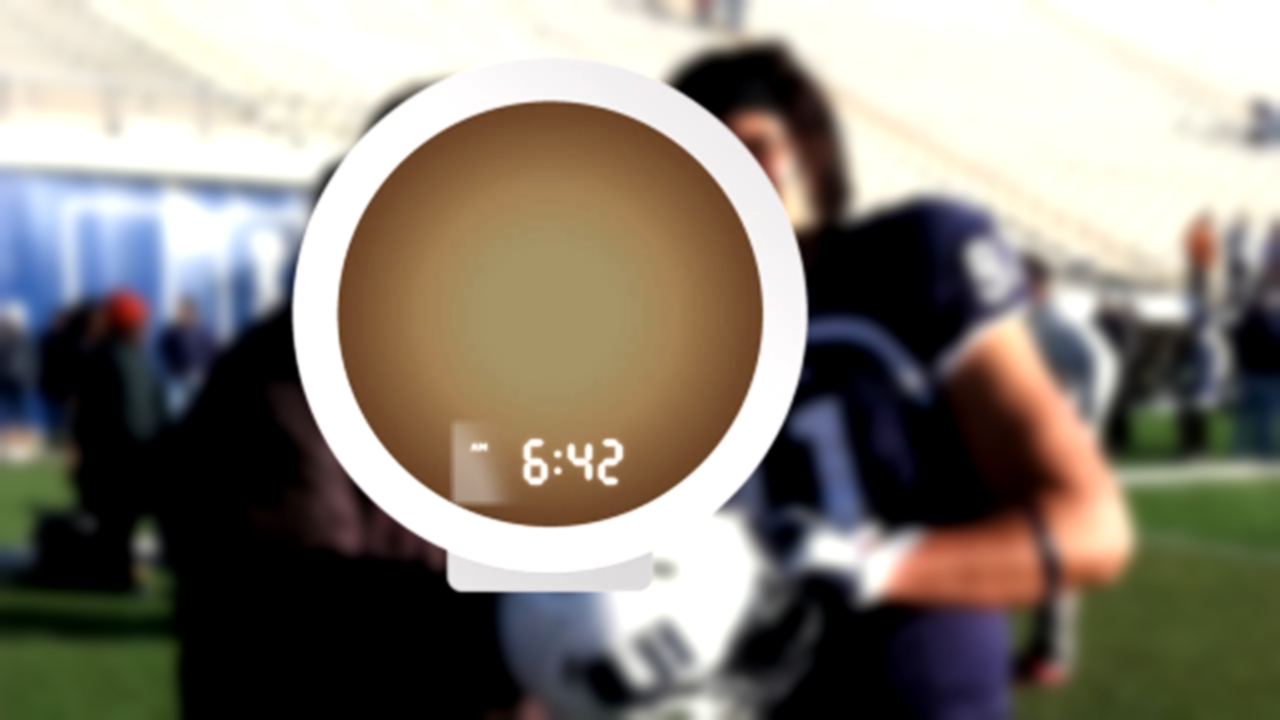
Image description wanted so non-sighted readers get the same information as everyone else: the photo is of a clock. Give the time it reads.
6:42
